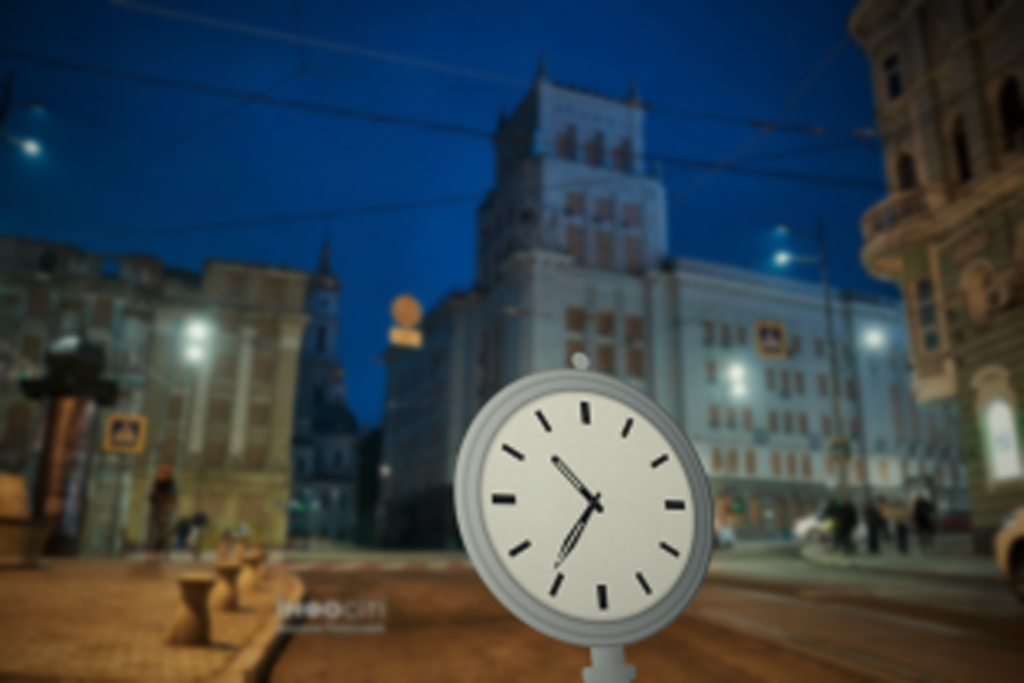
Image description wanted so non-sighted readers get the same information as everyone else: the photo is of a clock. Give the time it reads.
10:36
